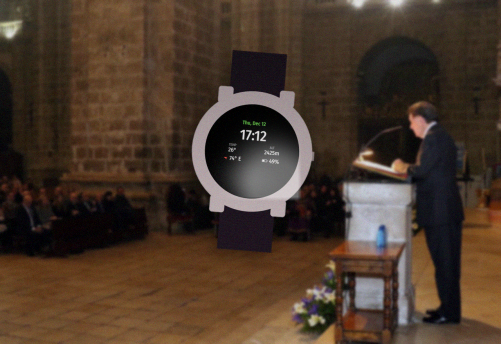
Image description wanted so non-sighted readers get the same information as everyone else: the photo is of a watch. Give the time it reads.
17:12
